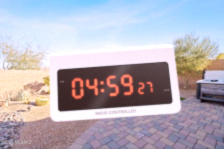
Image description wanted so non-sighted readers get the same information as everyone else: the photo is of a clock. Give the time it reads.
4:59:27
